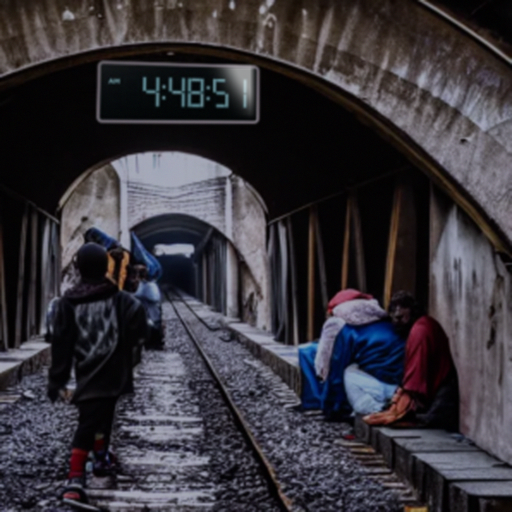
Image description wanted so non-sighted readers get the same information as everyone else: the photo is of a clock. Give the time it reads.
4:48:51
